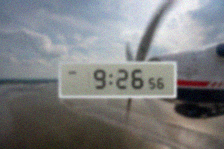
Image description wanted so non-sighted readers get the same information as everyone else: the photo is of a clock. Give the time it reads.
9:26
